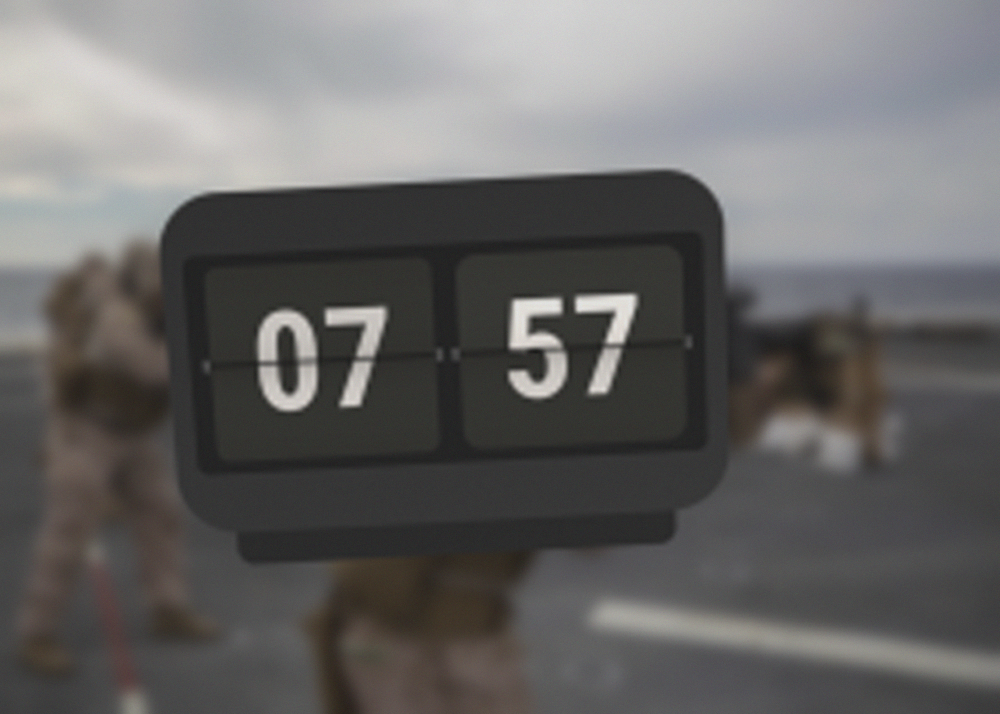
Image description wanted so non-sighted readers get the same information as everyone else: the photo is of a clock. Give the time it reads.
7:57
